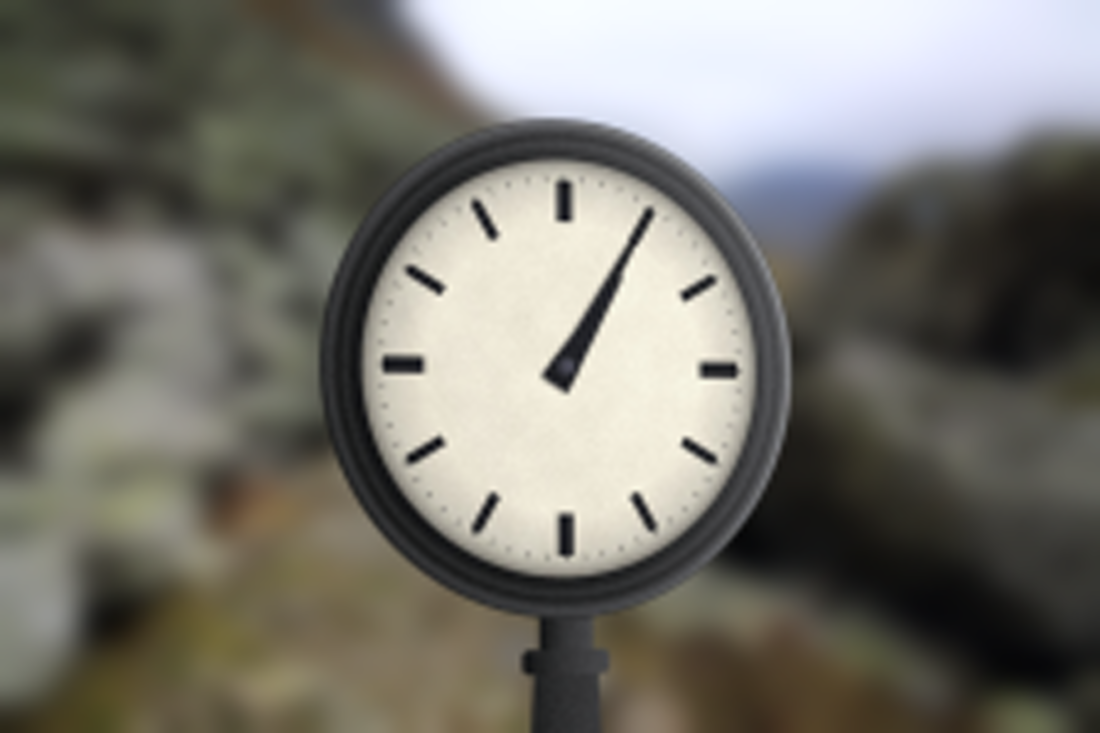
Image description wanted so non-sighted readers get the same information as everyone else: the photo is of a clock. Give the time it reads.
1:05
